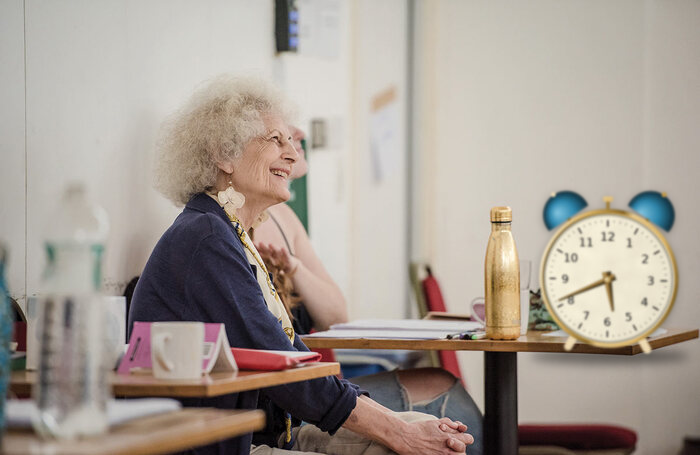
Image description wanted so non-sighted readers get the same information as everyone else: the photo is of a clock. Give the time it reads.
5:41
